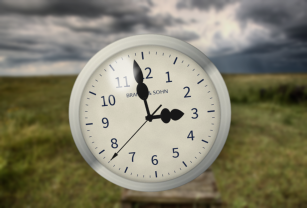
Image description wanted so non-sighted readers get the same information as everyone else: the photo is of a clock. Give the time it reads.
2:58:38
